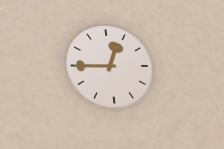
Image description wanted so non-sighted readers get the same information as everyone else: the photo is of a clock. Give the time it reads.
12:45
